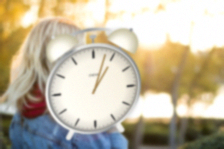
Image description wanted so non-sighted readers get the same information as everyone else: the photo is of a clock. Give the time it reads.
1:03
